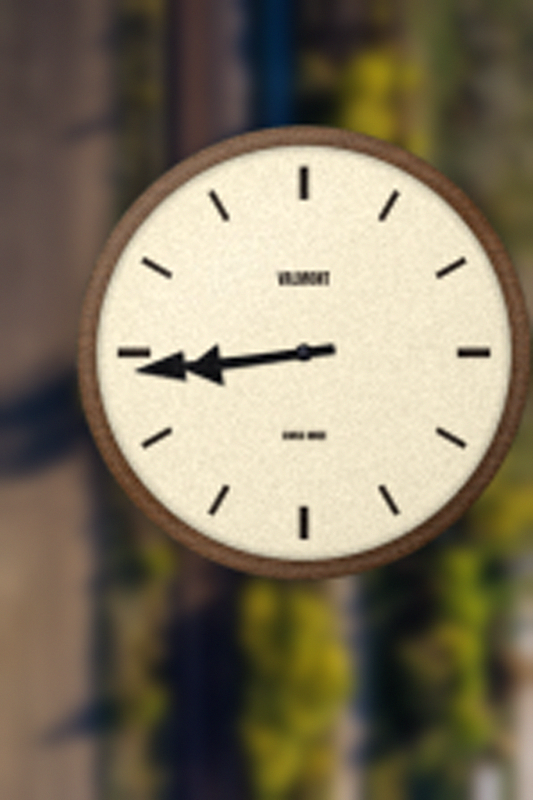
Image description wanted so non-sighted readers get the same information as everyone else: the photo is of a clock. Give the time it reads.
8:44
